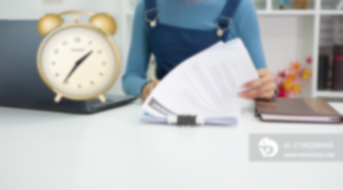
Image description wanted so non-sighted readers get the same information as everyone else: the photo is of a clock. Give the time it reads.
1:36
